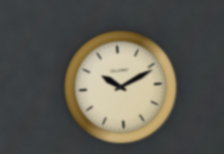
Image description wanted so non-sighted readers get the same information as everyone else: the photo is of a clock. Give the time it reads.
10:11
